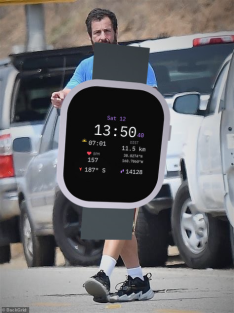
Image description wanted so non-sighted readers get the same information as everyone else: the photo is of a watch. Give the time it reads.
13:50
